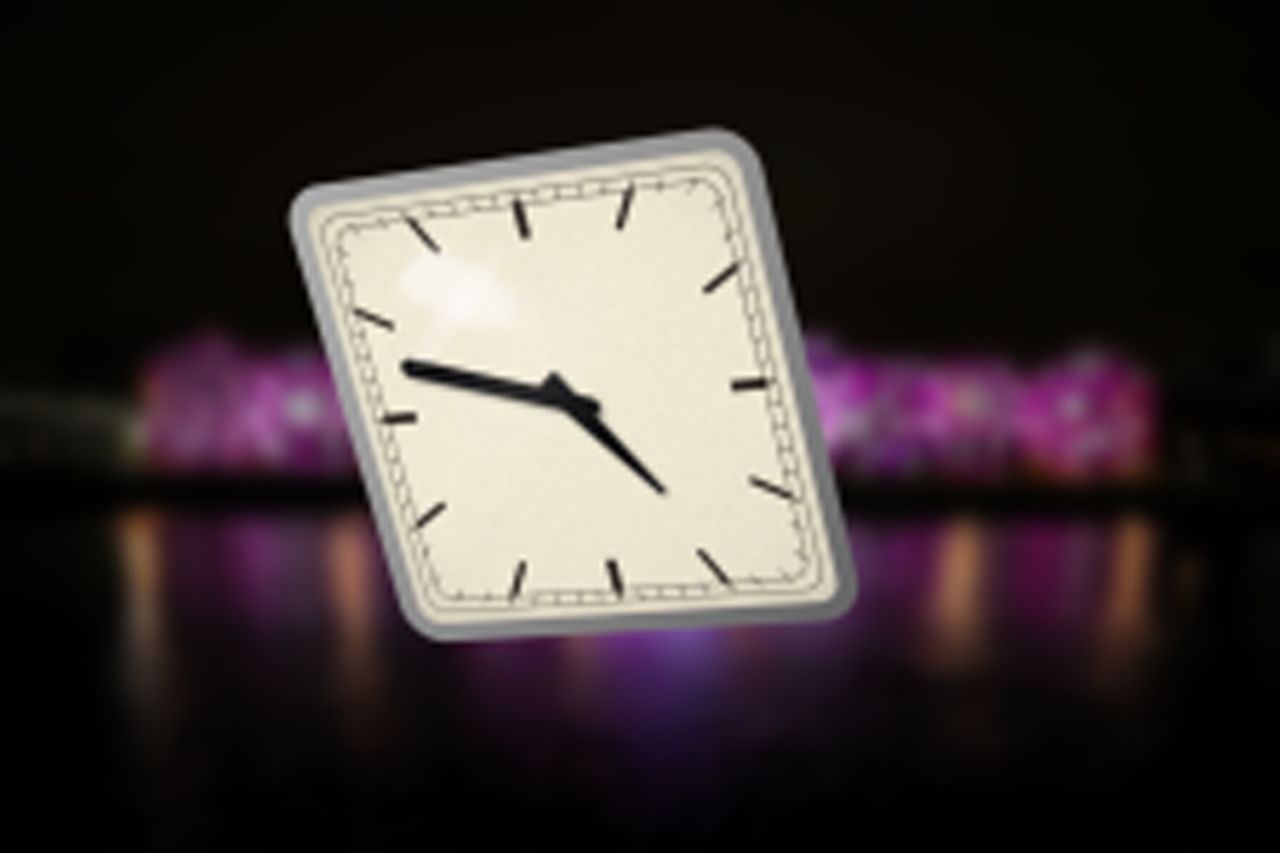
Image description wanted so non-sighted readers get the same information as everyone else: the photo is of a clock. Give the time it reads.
4:48
